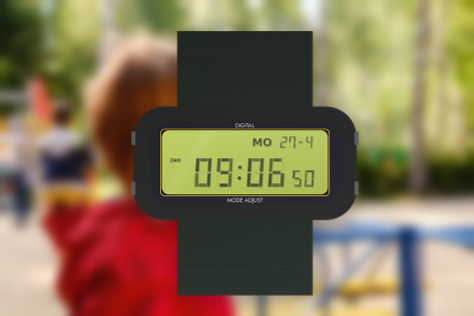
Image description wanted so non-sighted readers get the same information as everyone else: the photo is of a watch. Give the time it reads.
9:06:50
